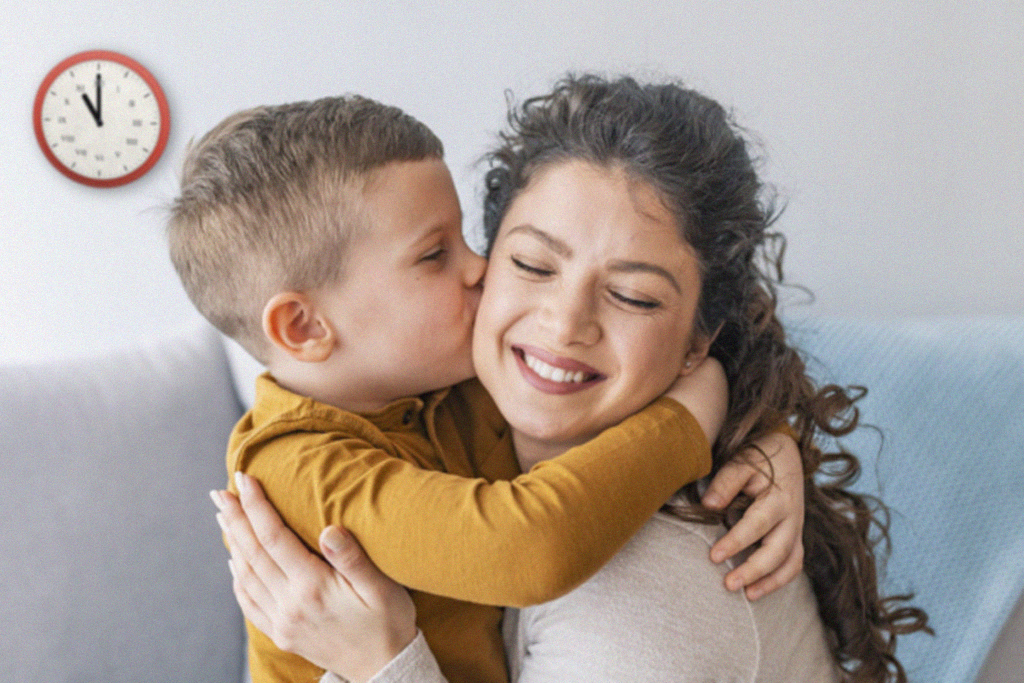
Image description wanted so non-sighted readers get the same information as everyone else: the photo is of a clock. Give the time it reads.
11:00
